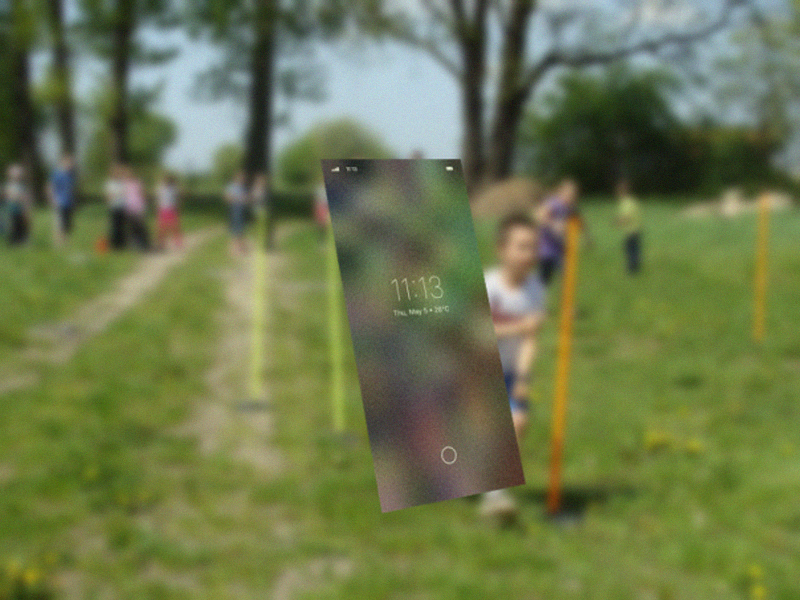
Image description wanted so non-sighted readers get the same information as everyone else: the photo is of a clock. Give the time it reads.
11:13
